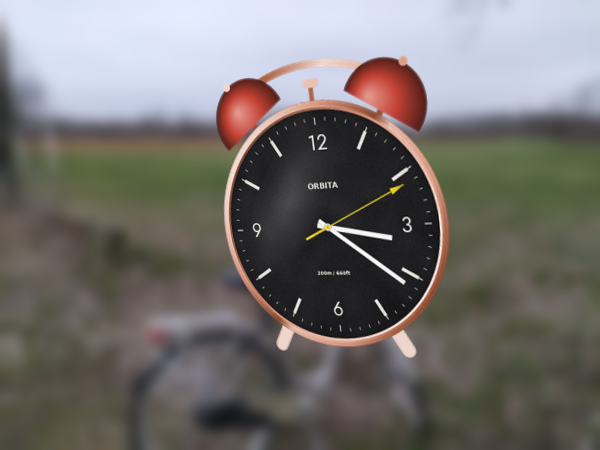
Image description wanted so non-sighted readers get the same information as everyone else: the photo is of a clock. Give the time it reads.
3:21:11
